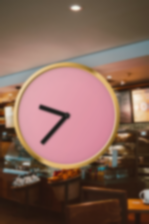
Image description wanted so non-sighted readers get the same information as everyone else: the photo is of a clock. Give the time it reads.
9:37
